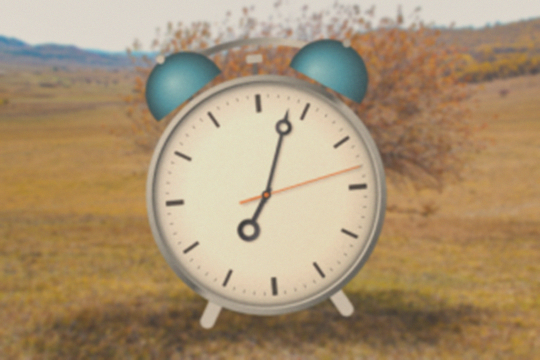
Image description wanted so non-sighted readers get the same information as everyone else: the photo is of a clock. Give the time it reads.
7:03:13
